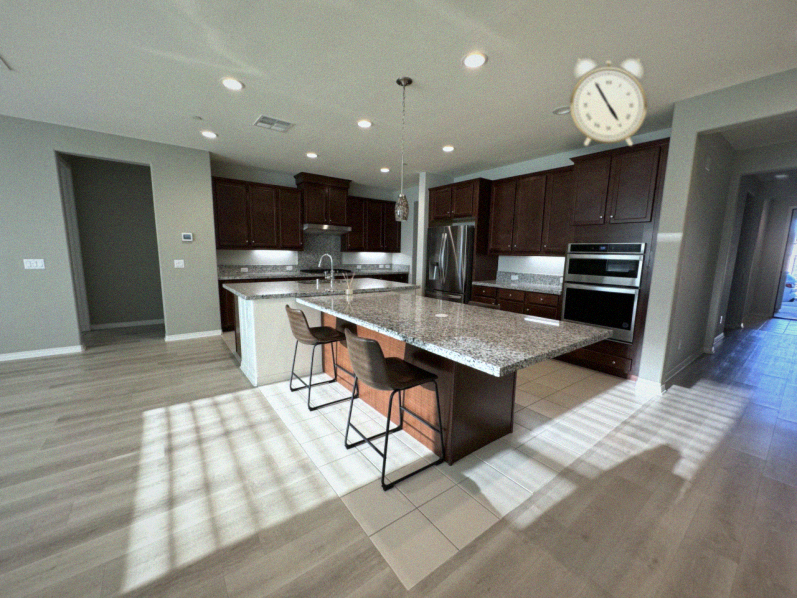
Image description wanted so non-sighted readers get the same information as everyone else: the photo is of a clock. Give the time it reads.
4:55
